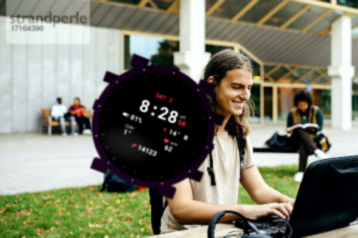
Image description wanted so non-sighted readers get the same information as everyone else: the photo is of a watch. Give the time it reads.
8:28
